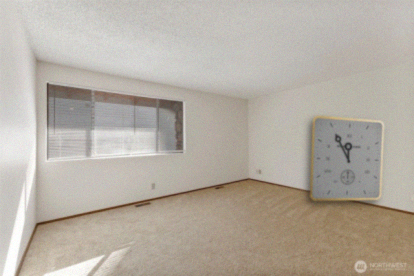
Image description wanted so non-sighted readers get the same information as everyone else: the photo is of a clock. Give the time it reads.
11:55
